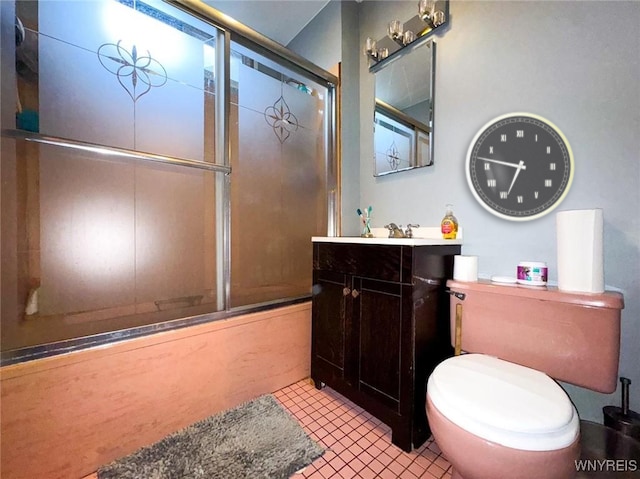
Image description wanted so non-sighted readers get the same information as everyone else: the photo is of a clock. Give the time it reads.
6:47
